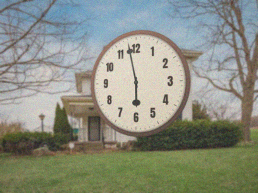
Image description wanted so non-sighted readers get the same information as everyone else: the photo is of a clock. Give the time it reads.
5:58
